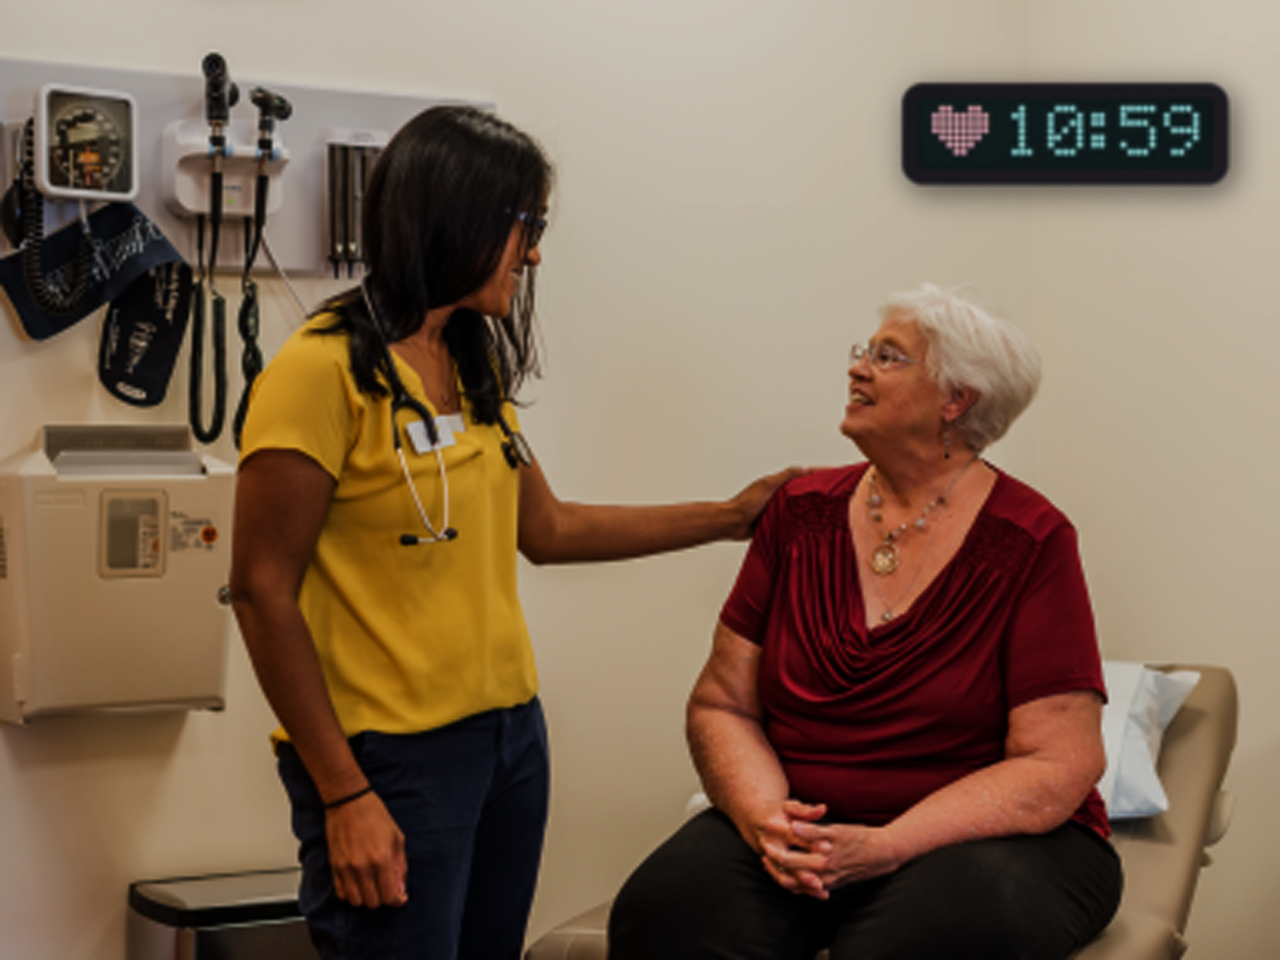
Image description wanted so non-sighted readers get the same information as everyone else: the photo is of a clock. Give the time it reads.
10:59
